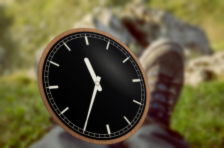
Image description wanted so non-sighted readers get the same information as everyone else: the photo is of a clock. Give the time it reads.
11:35
